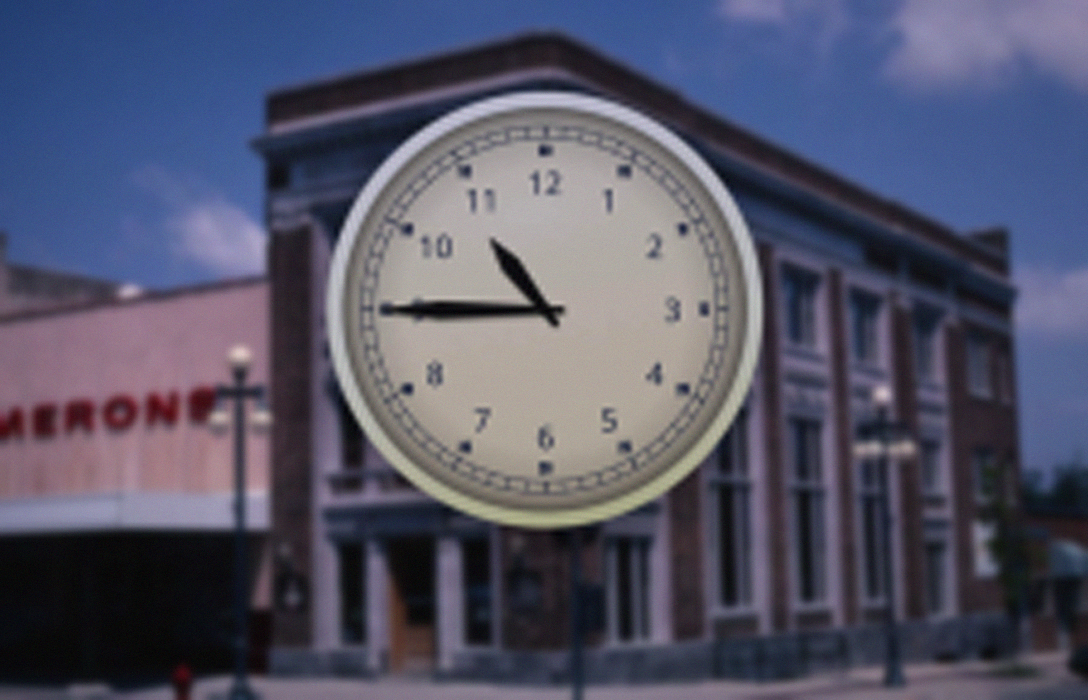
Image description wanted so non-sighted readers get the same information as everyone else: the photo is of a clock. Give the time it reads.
10:45
